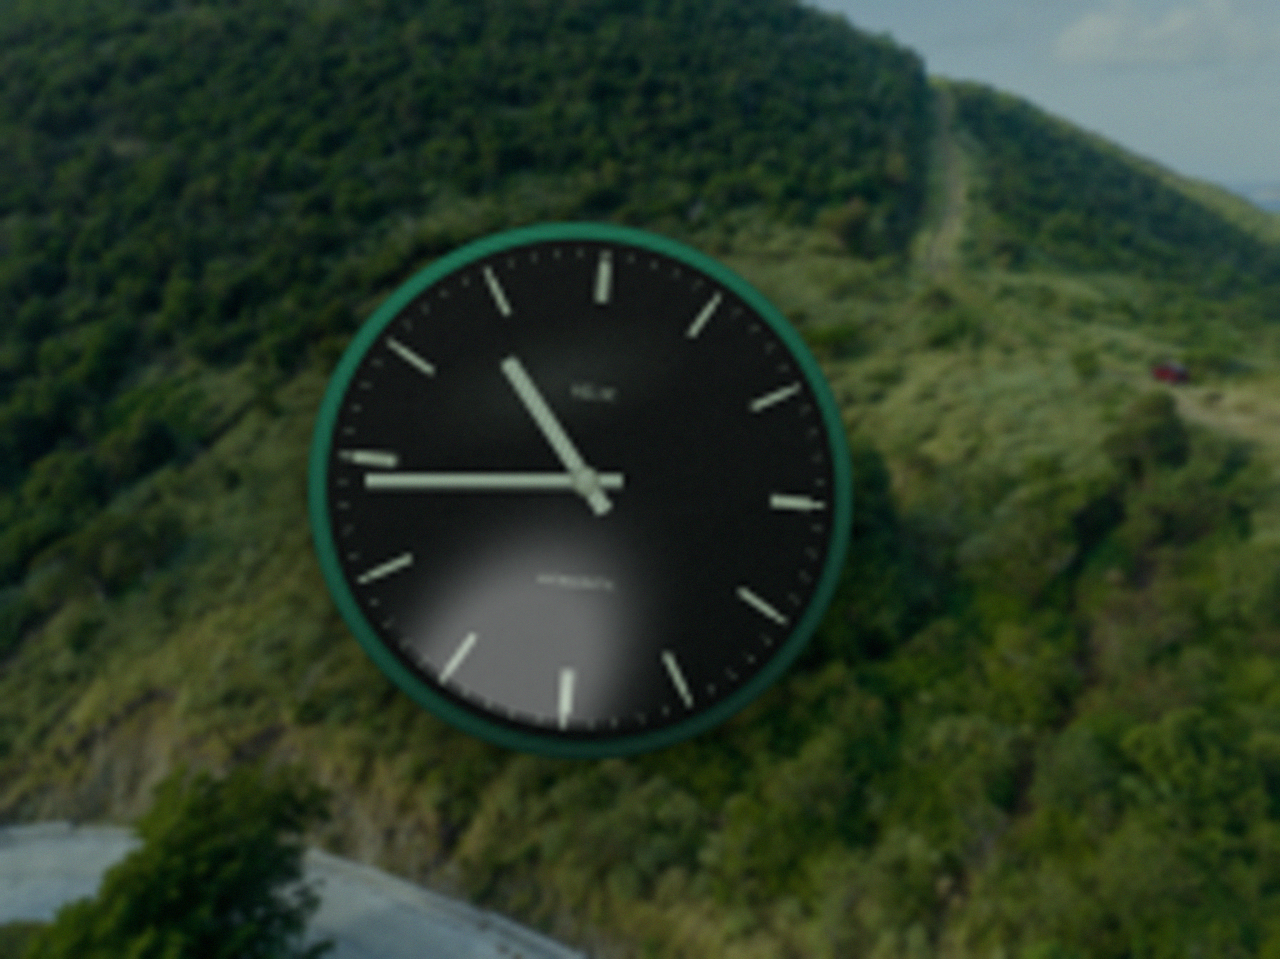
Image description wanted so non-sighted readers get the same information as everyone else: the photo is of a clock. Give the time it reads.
10:44
